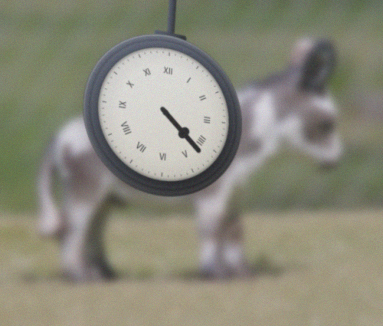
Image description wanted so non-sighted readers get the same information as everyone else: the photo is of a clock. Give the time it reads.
4:22
